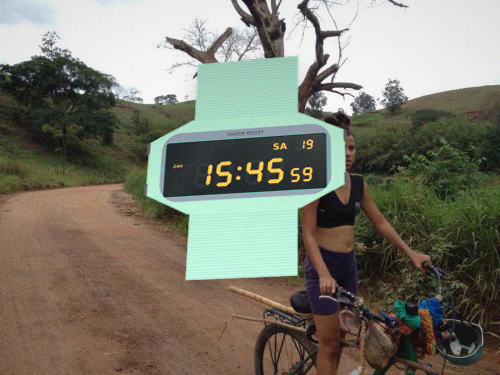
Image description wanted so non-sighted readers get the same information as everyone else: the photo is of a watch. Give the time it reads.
15:45:59
